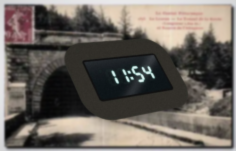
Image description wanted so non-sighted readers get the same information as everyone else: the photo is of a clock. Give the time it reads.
11:54
